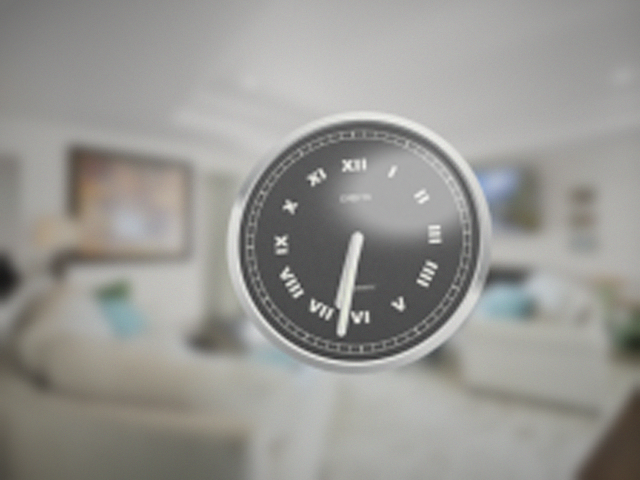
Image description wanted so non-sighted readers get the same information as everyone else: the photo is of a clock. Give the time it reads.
6:32
